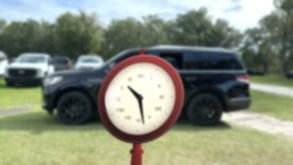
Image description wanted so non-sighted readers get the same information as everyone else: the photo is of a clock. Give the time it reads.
10:28
